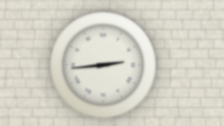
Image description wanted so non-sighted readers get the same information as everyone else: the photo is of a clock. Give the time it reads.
2:44
